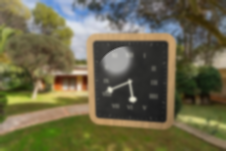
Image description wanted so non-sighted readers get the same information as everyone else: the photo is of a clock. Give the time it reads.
5:41
